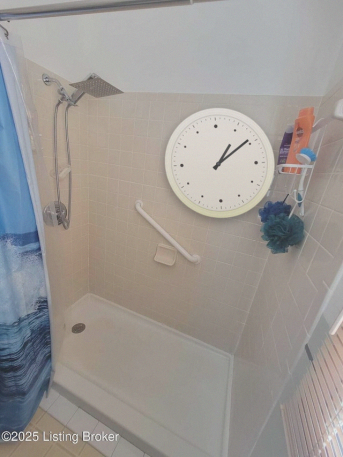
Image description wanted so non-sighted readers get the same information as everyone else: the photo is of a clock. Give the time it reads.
1:09
